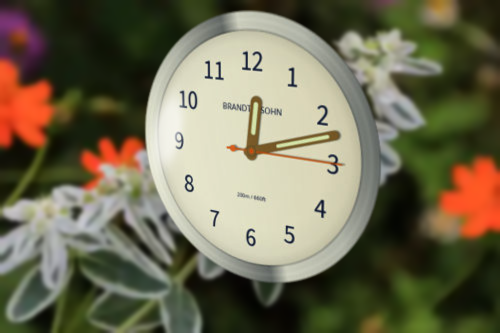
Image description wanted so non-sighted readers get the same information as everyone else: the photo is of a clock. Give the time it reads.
12:12:15
